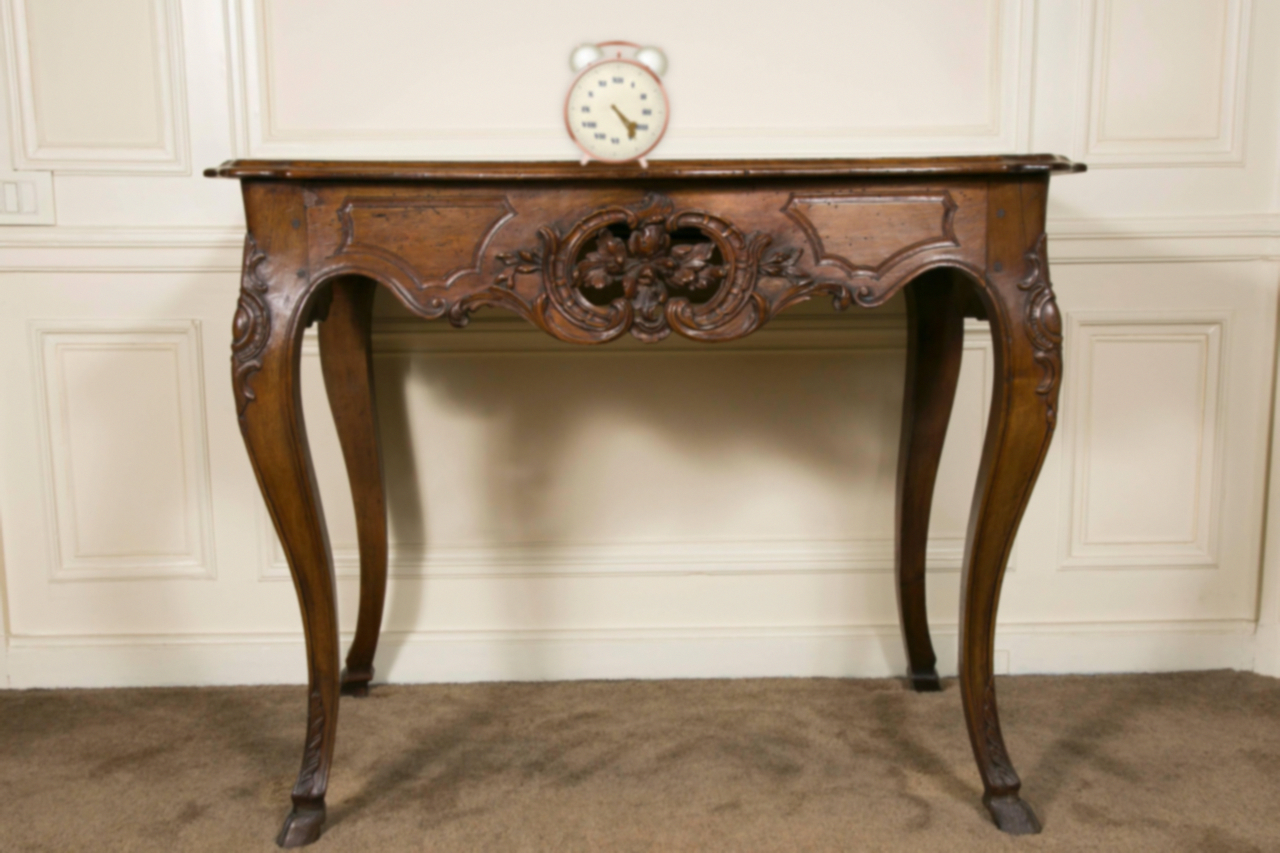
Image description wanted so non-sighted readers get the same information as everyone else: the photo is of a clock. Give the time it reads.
4:24
